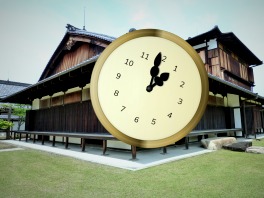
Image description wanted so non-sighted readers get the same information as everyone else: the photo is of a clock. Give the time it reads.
12:59
